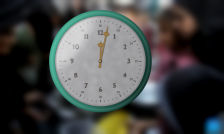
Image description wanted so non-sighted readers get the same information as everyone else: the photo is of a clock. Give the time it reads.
12:02
